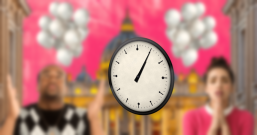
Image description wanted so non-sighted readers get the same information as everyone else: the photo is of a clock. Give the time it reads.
1:05
